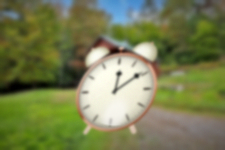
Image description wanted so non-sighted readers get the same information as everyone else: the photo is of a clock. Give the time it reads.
12:09
